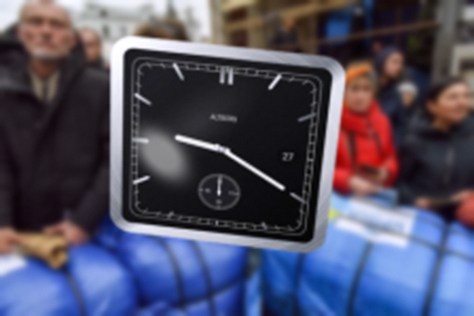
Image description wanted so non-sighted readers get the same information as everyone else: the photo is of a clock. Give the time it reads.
9:20
